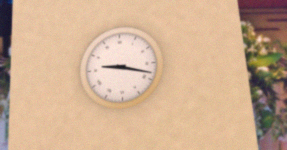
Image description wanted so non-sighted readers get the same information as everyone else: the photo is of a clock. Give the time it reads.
9:18
